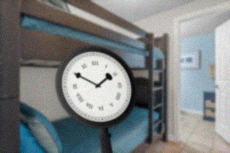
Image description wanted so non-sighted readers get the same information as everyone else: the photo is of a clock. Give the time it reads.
1:50
